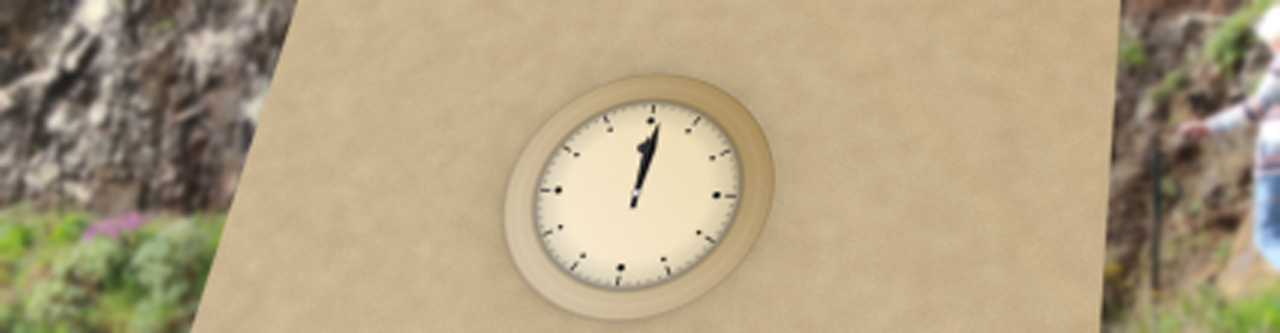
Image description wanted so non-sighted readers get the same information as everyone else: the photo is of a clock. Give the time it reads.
12:01
